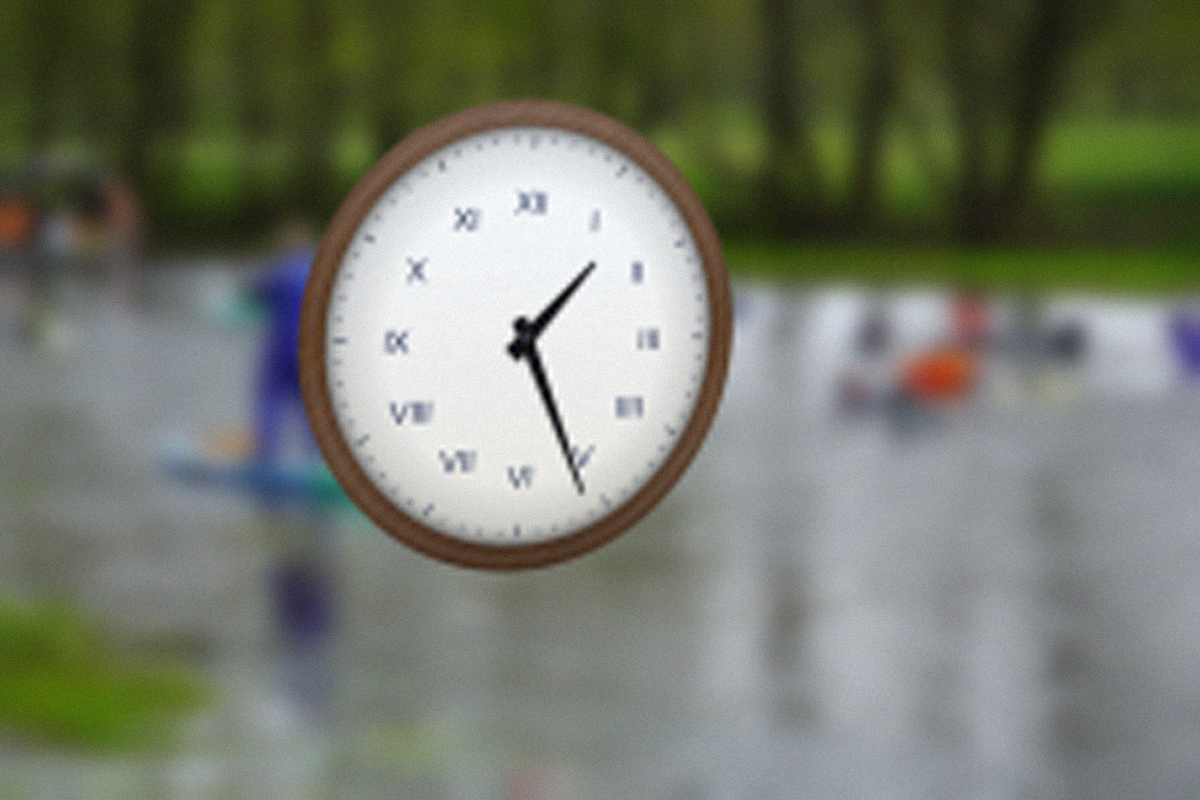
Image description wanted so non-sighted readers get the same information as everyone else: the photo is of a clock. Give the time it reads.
1:26
